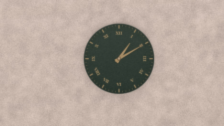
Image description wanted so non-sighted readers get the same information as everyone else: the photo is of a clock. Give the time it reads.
1:10
